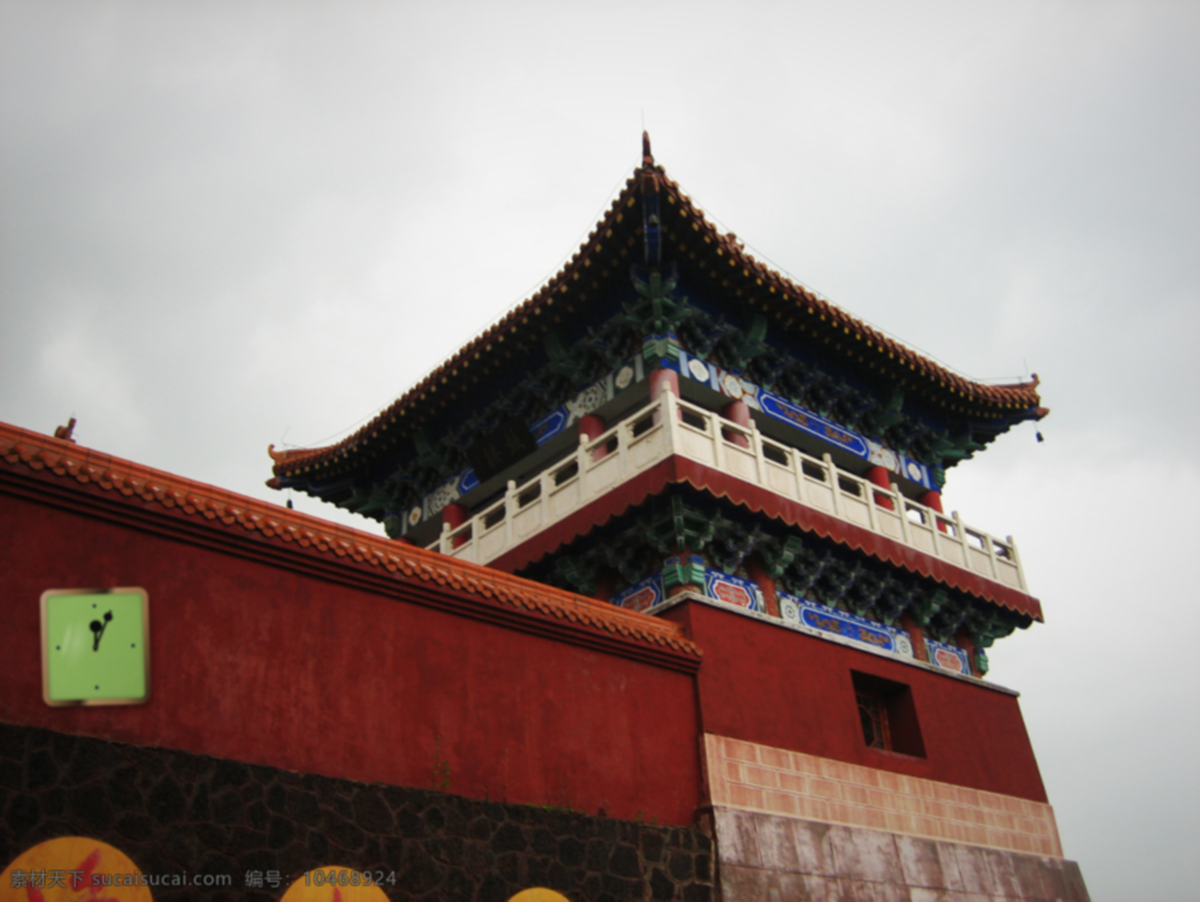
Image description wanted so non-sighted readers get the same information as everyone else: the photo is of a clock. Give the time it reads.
12:04
